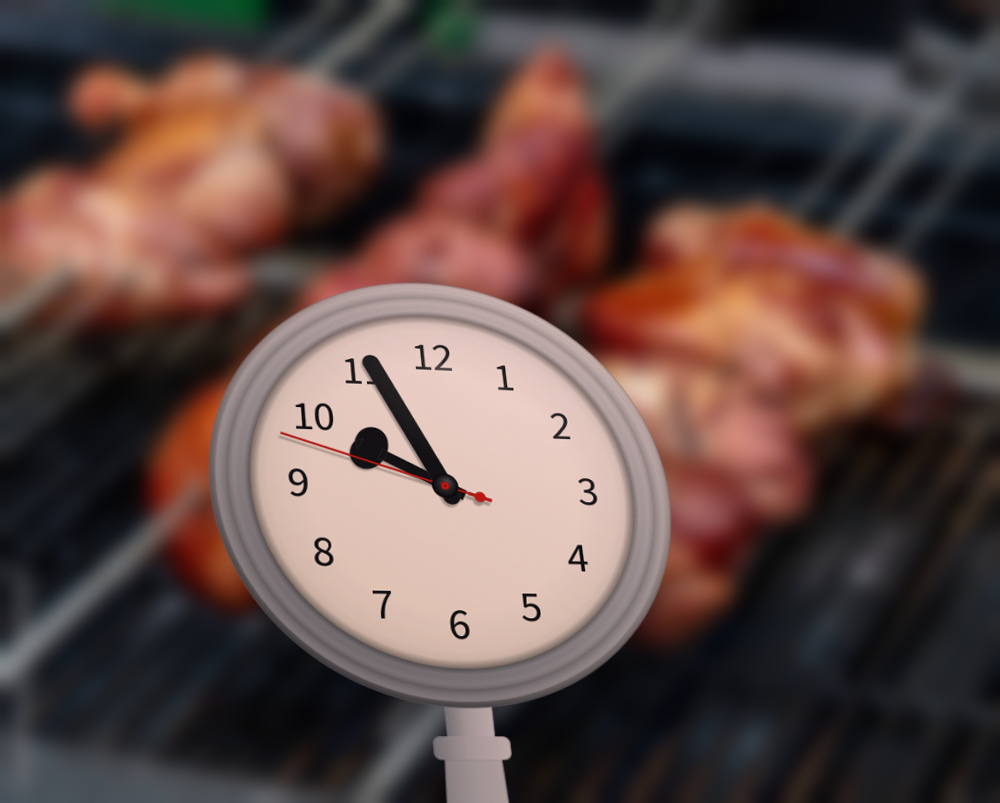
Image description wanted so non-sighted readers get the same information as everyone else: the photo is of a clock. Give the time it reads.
9:55:48
